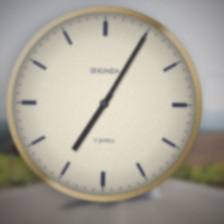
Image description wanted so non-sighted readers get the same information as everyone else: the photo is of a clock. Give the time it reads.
7:05
